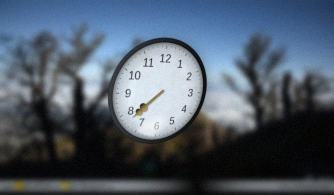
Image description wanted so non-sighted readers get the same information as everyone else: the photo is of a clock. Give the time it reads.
7:38
